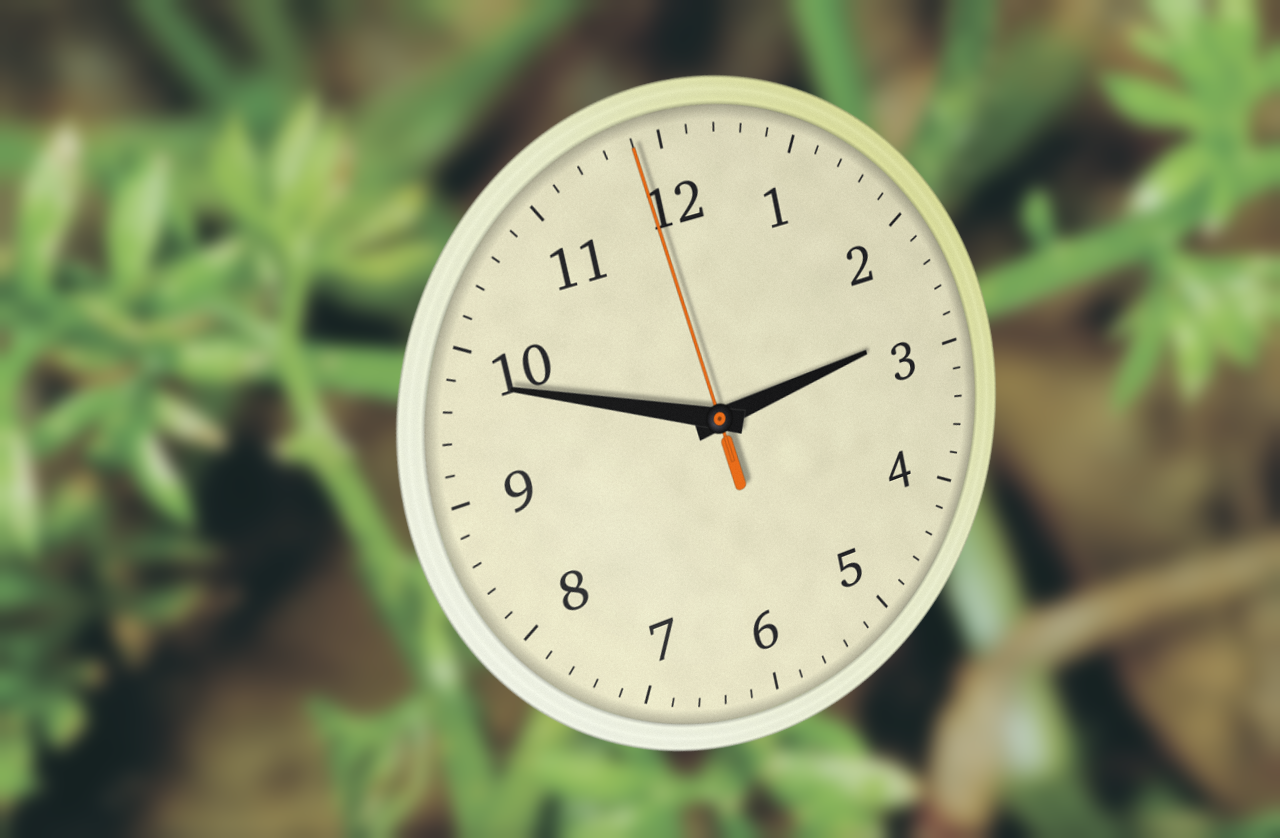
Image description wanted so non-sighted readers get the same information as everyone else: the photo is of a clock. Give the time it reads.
2:48:59
